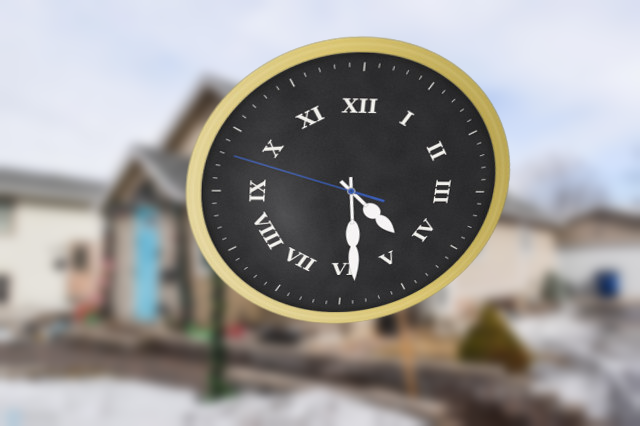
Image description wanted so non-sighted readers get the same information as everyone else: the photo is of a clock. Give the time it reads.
4:28:48
